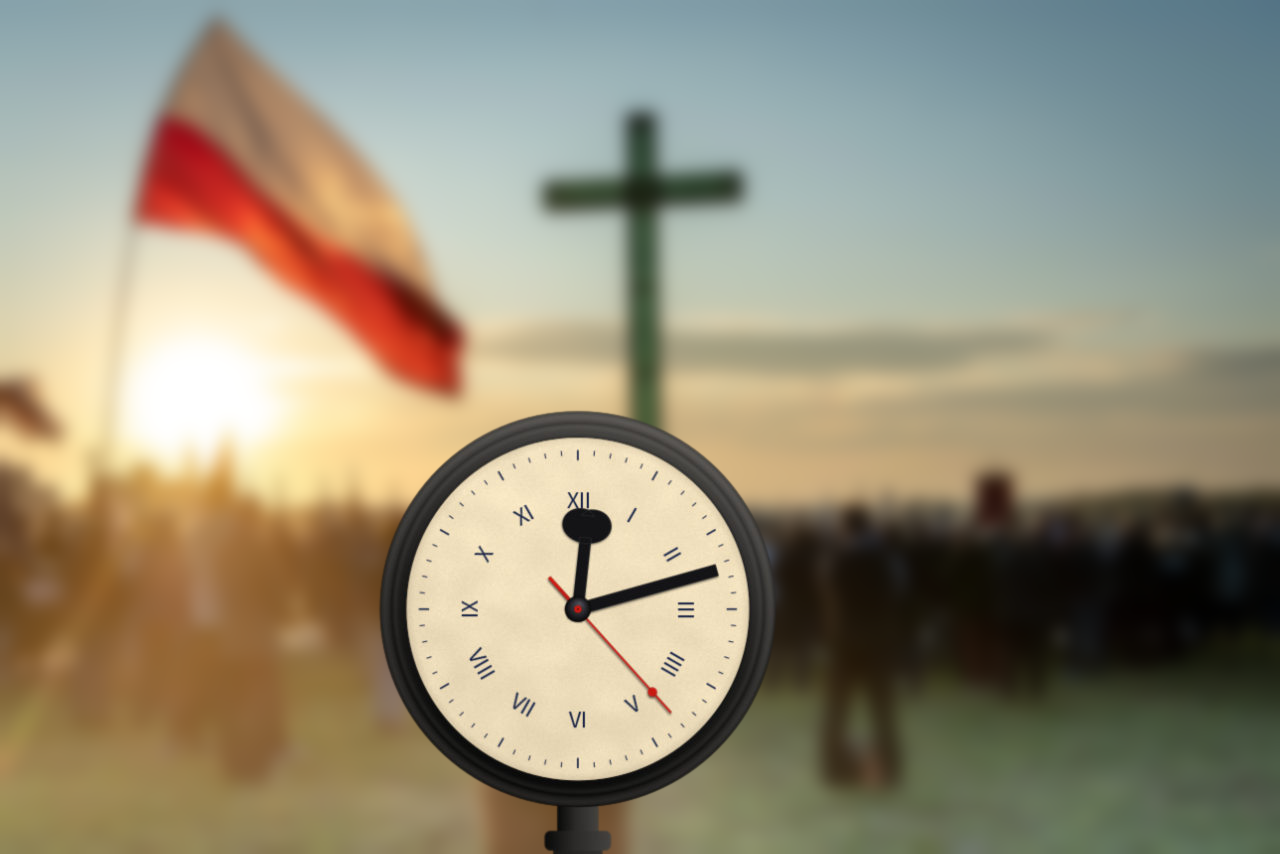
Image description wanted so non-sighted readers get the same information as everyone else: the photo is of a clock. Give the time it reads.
12:12:23
